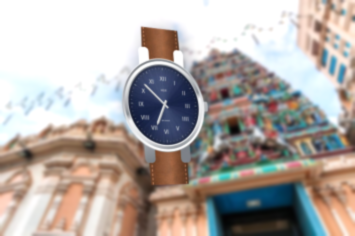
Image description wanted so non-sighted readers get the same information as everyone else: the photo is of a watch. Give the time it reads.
6:52
